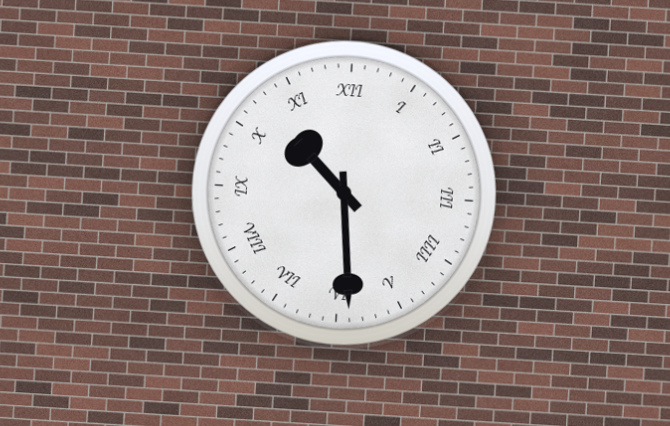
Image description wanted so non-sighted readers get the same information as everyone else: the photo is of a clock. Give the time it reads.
10:29
